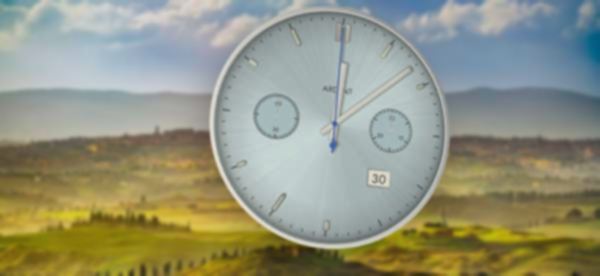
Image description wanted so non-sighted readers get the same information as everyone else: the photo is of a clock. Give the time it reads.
12:08
